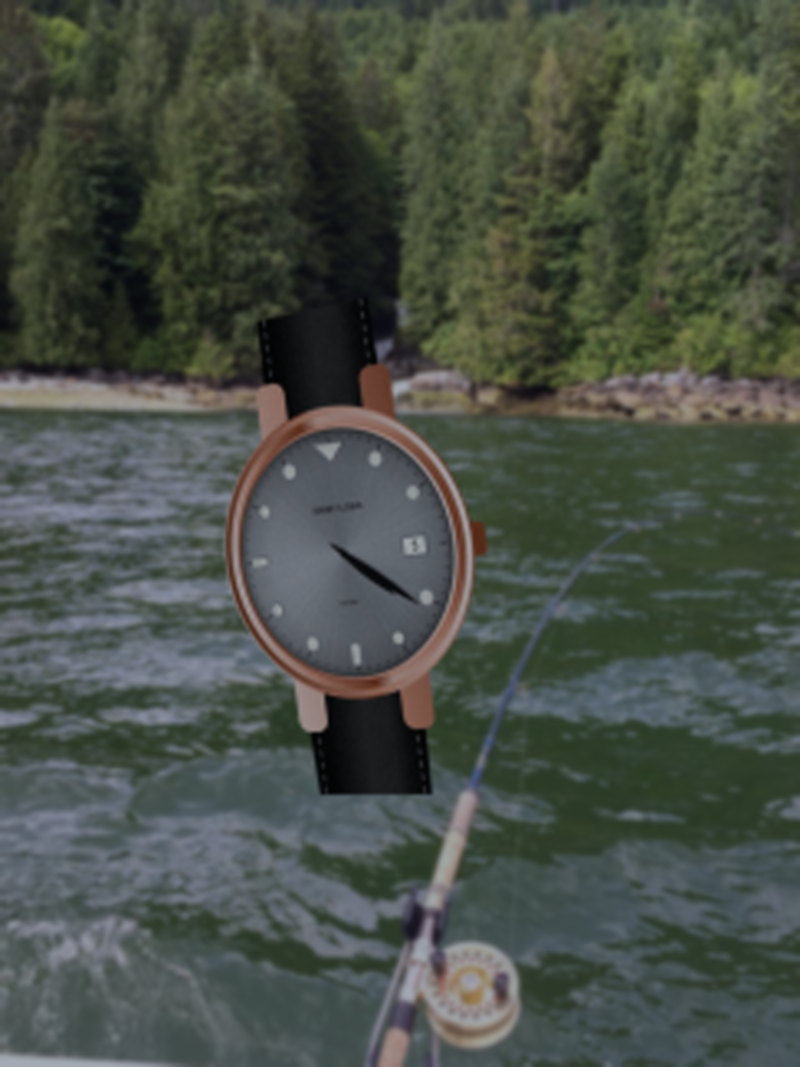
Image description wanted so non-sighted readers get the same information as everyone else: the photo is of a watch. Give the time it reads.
4:21
